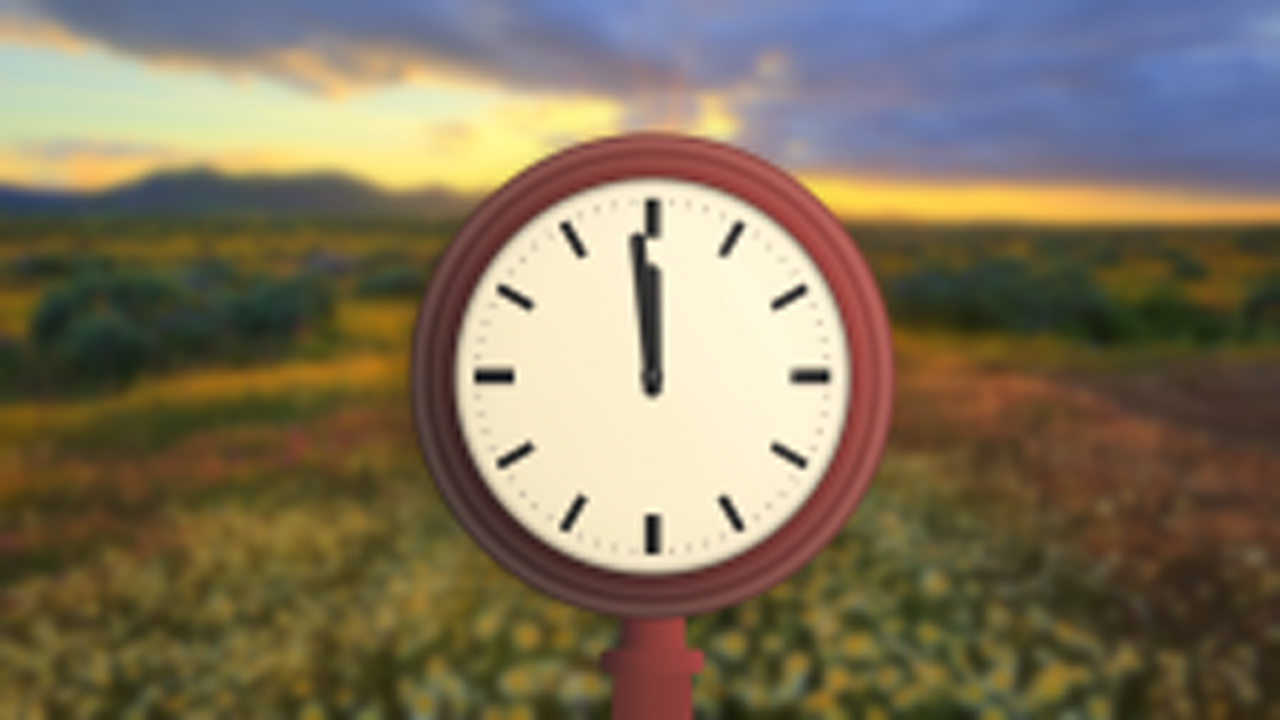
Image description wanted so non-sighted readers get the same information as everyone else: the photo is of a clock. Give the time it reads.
11:59
